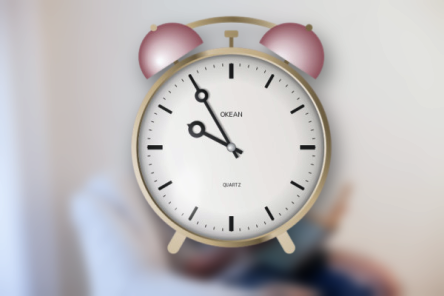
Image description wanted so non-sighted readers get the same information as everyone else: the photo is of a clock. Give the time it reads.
9:55
